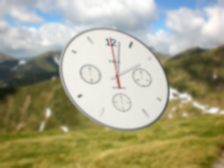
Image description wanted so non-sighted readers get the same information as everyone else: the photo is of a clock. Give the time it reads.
2:02
